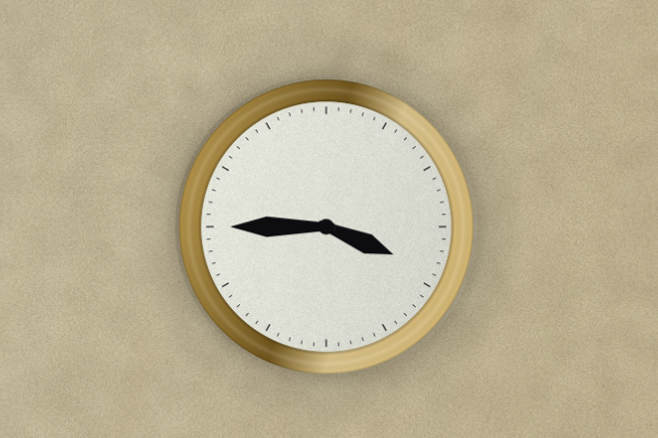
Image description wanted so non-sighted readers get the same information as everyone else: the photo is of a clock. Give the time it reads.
3:45
